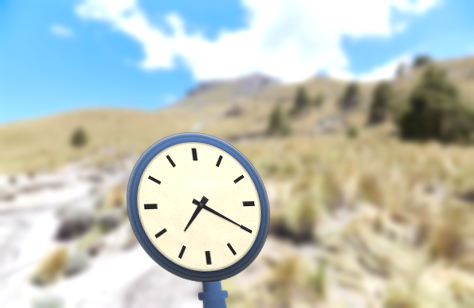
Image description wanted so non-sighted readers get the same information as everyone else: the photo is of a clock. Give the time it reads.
7:20
